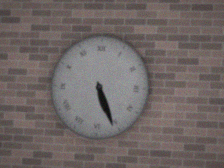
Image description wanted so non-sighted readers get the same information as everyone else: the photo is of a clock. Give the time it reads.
5:26
